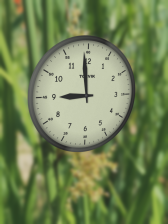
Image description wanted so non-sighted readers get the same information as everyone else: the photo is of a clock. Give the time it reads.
8:59
